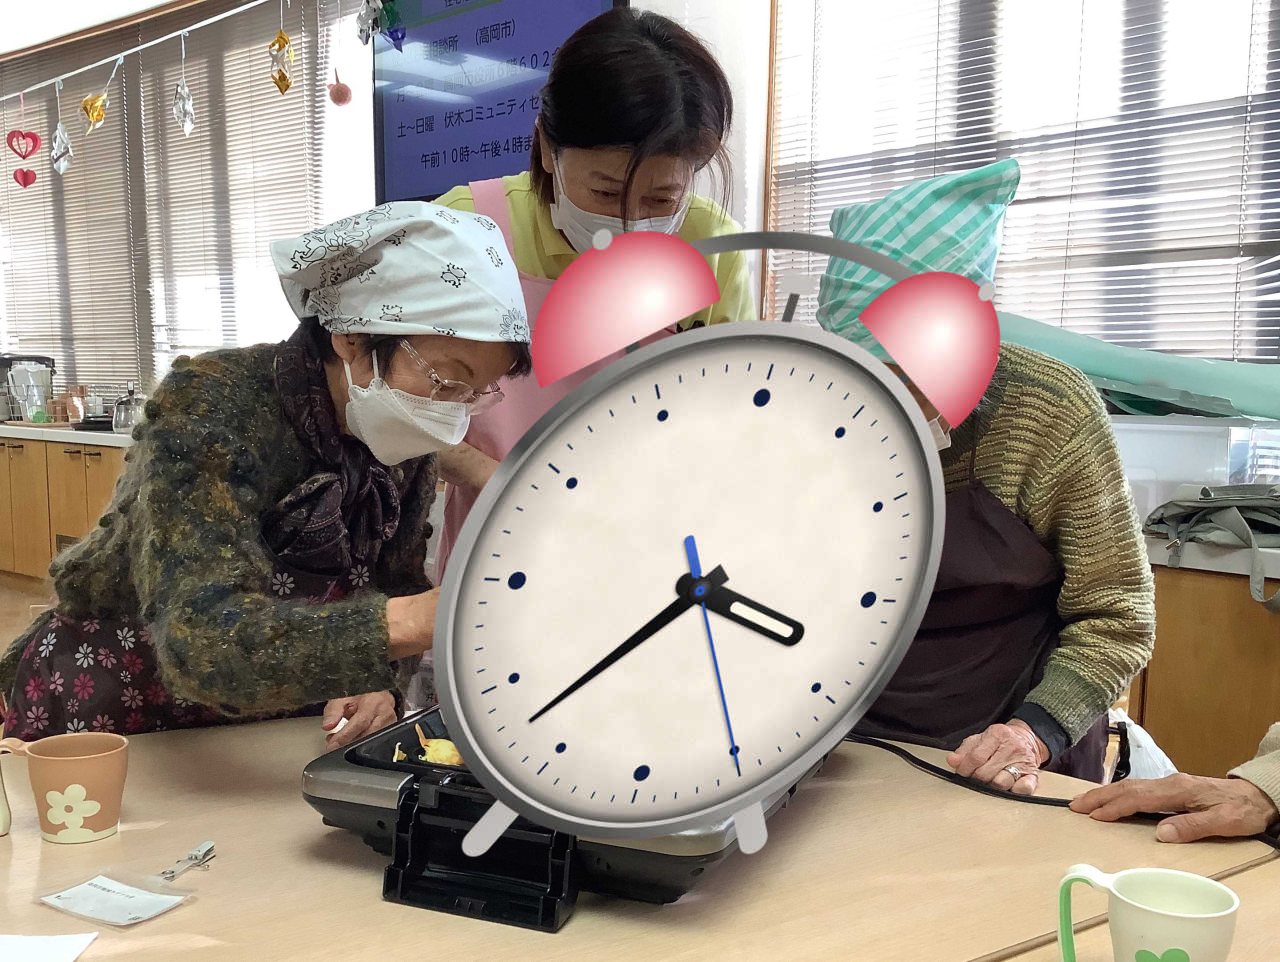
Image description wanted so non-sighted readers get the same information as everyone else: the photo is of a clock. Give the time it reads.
3:37:25
